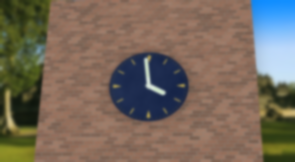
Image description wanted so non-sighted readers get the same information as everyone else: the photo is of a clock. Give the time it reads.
3:59
